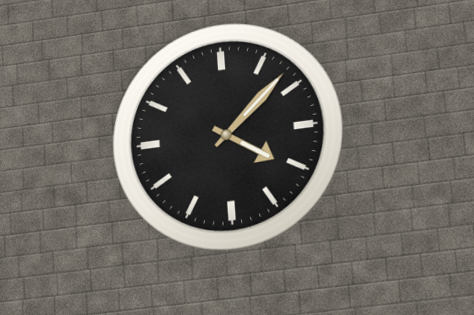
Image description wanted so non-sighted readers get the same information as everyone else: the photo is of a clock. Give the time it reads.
4:08
